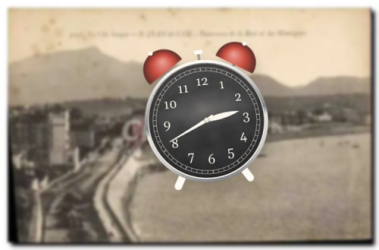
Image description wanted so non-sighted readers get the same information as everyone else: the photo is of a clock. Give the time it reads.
2:41
